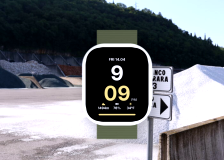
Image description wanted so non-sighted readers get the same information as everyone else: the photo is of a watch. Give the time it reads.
9:09
